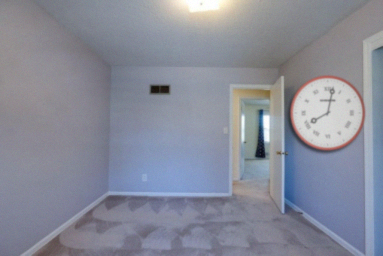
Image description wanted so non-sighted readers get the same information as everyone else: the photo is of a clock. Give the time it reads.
8:02
